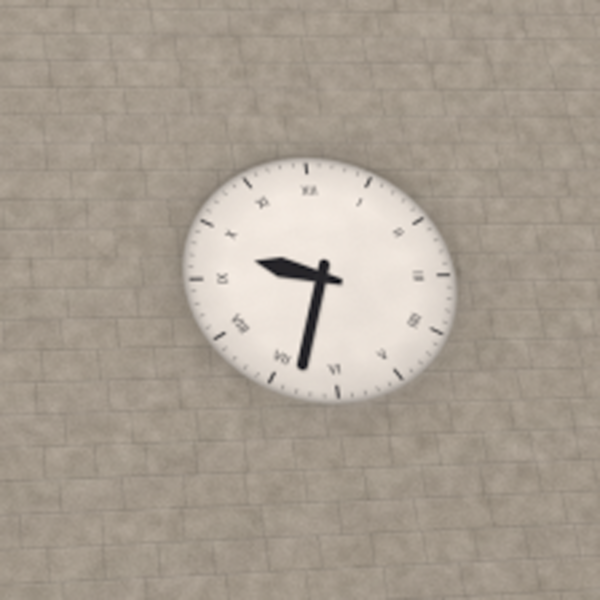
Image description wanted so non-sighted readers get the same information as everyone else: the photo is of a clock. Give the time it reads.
9:33
